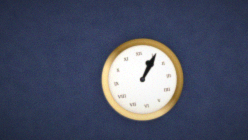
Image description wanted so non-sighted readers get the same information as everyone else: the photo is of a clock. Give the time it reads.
1:06
